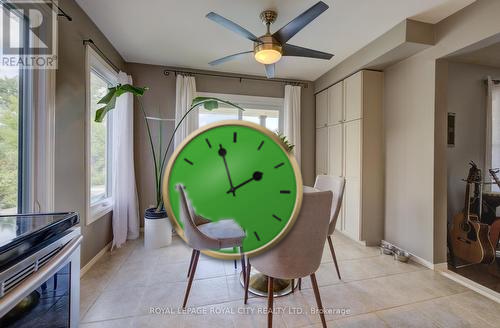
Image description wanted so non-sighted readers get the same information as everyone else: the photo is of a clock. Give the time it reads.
1:57
